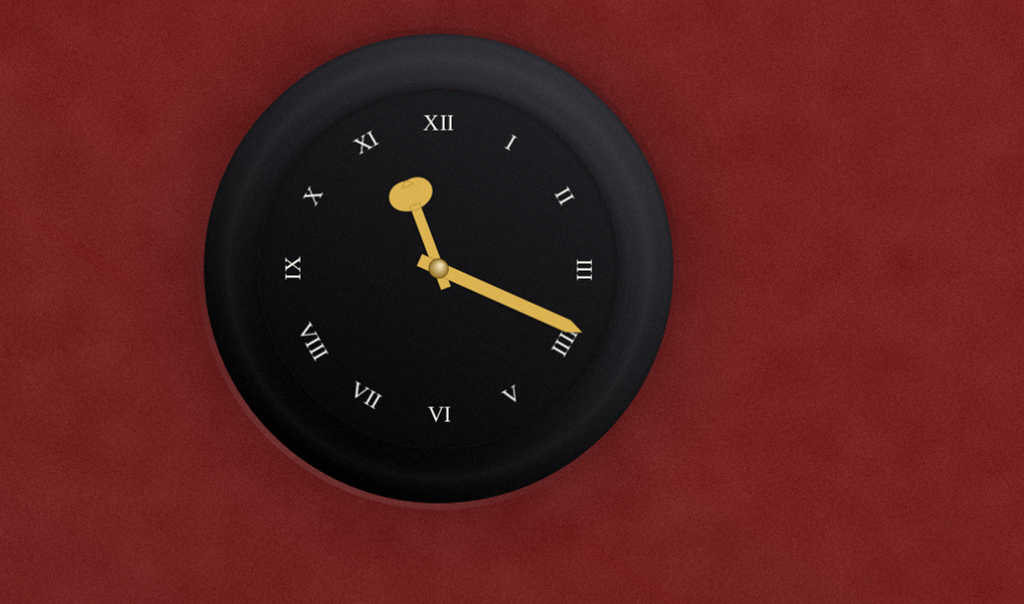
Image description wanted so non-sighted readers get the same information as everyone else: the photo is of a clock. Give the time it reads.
11:19
